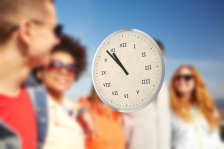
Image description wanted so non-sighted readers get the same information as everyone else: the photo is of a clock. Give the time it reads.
10:53
